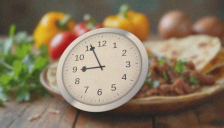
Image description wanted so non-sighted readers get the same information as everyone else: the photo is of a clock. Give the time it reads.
8:56
